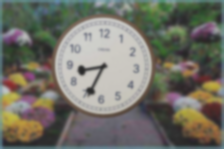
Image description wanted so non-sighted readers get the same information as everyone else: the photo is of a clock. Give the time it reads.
8:34
